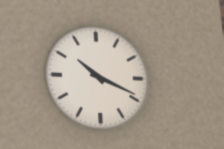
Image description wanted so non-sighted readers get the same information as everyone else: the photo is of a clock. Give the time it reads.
10:19
